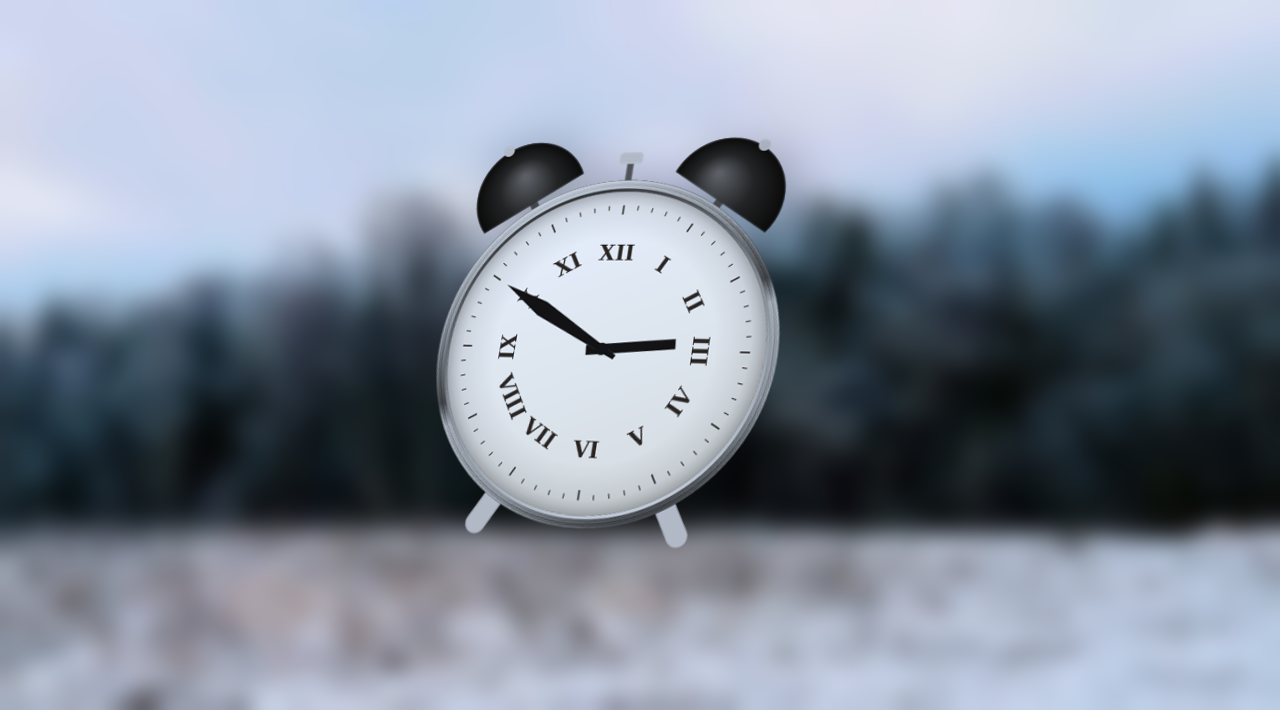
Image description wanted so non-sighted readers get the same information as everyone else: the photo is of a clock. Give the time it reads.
2:50
